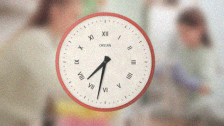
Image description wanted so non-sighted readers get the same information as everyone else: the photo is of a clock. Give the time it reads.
7:32
